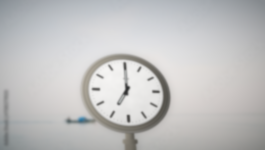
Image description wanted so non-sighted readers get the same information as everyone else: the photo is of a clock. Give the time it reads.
7:00
